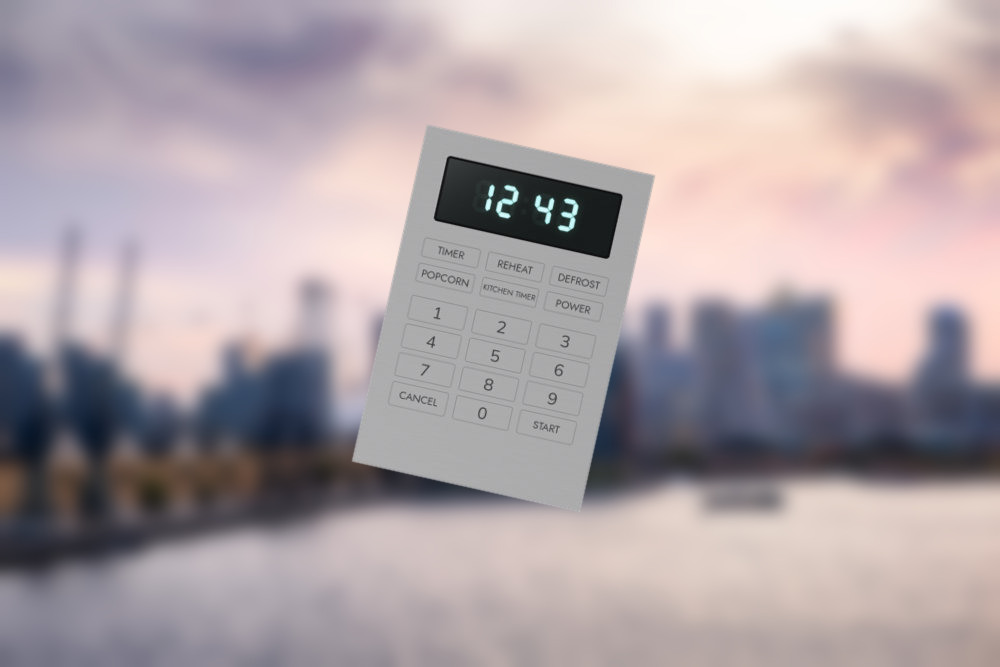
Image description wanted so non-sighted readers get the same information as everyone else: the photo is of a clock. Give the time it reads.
12:43
